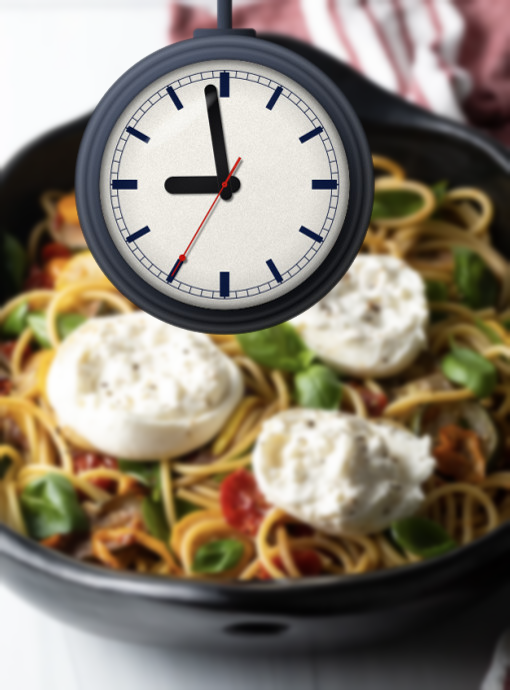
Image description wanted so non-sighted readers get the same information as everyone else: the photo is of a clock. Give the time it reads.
8:58:35
